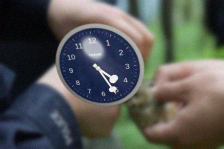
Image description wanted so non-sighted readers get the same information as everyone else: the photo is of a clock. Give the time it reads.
4:26
